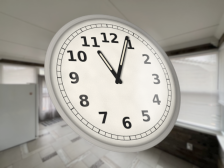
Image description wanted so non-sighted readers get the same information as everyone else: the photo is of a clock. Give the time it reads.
11:04
